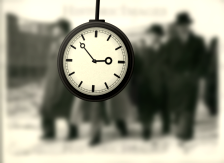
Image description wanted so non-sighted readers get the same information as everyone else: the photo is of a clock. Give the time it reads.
2:53
